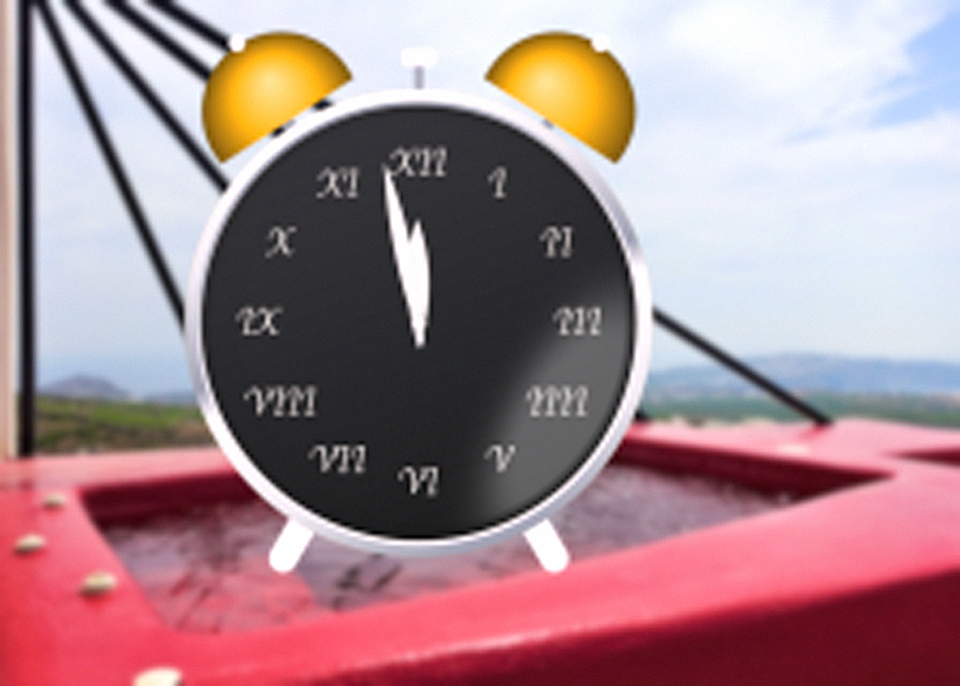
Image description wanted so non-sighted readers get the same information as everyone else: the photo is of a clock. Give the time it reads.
11:58
